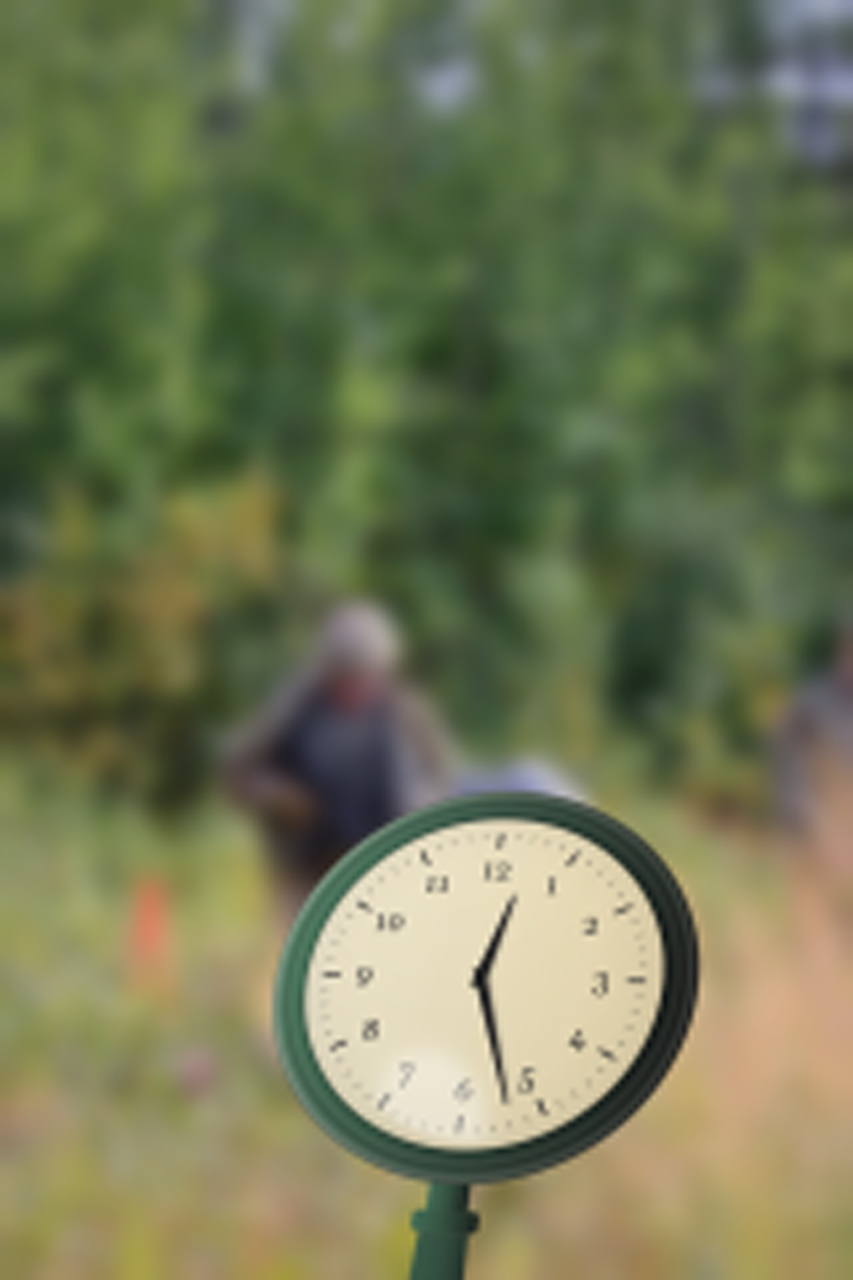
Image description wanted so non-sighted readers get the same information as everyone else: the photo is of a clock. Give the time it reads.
12:27
